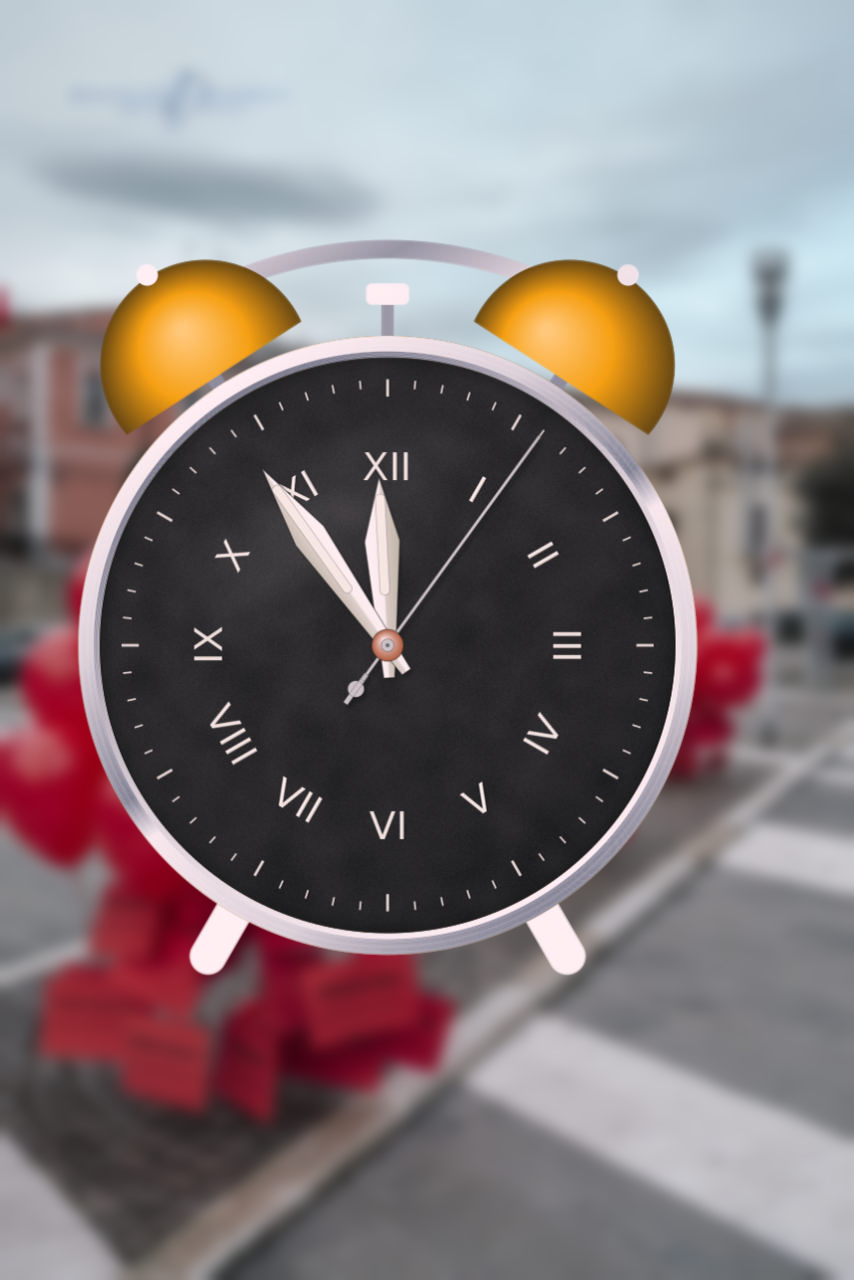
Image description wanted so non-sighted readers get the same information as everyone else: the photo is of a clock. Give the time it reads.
11:54:06
